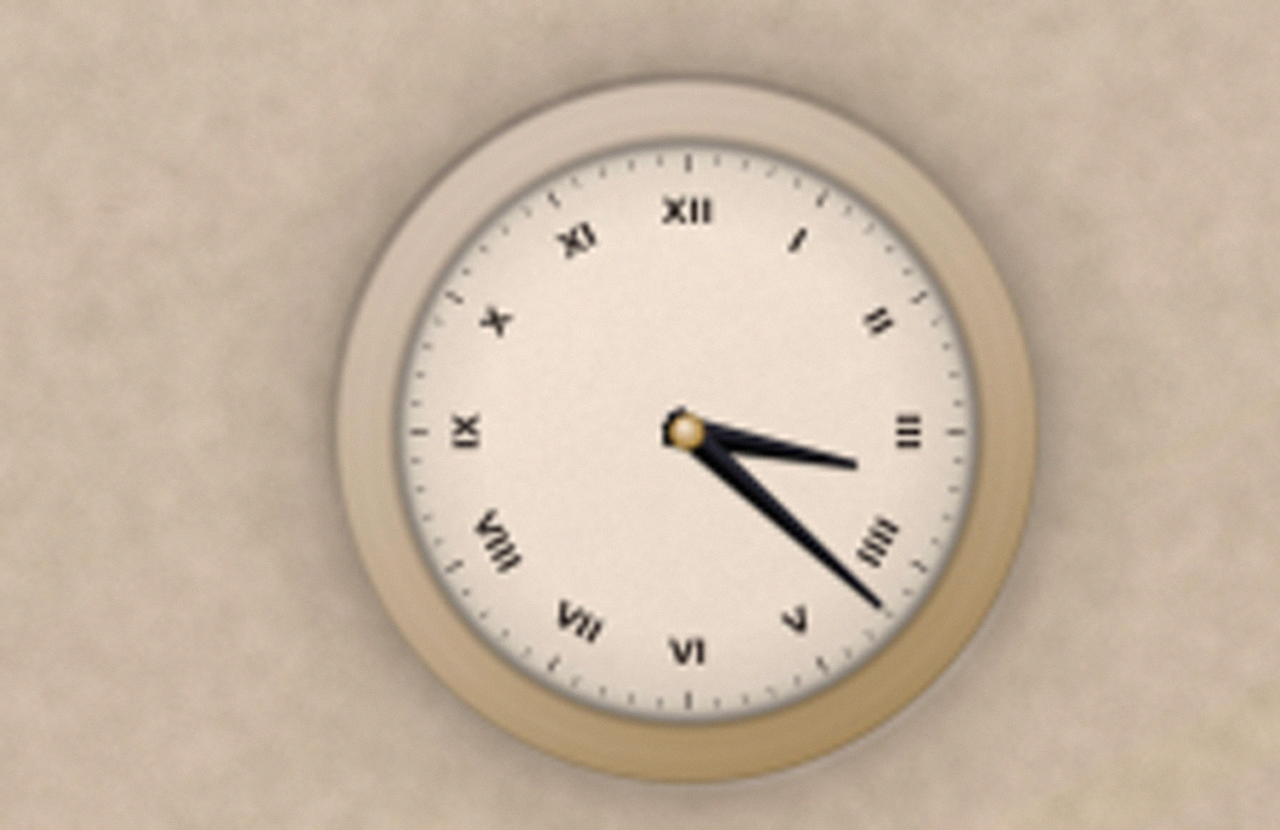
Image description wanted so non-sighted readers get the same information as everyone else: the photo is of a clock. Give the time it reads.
3:22
